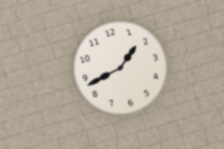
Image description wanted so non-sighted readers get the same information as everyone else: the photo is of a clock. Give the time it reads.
1:43
